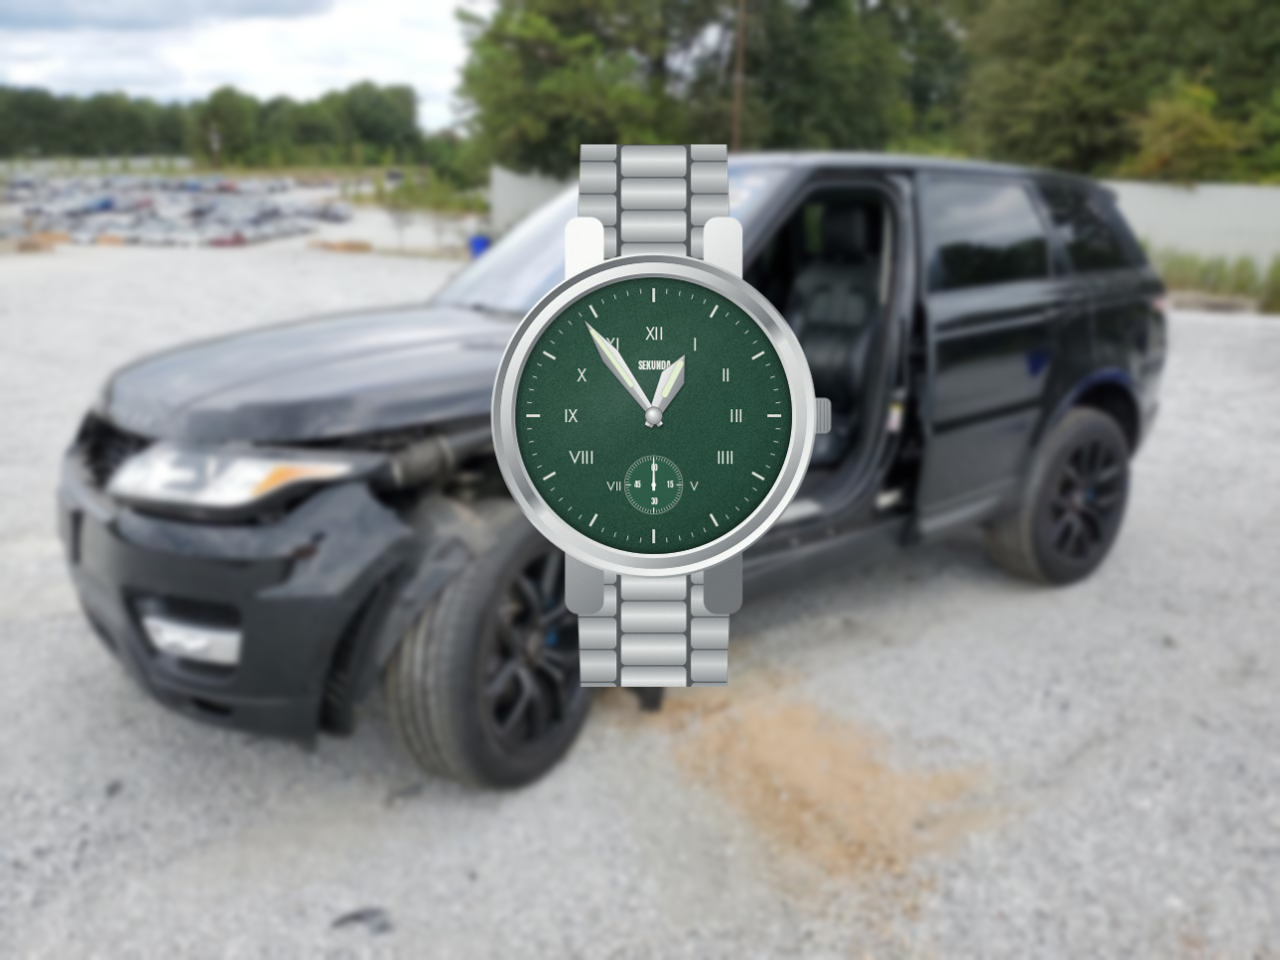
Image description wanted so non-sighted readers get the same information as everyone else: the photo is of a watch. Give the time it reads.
12:54
